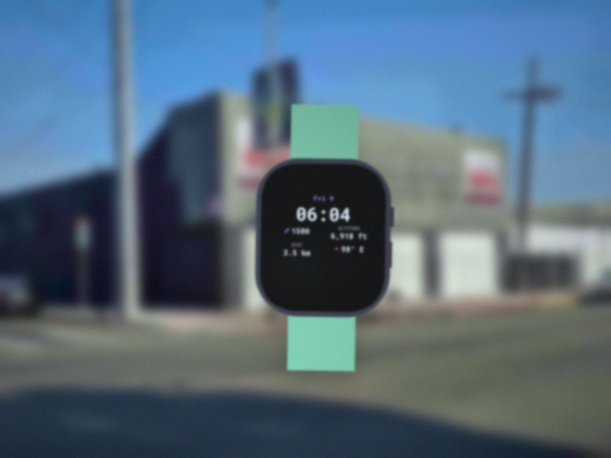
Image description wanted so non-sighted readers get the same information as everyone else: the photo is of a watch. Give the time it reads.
6:04
